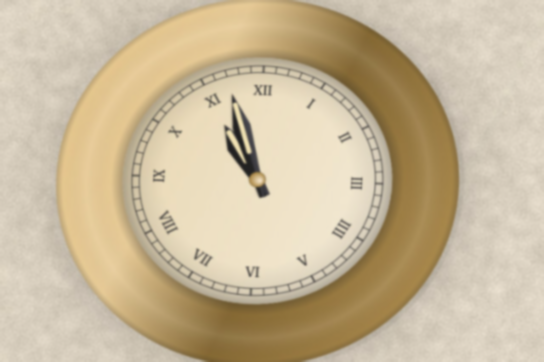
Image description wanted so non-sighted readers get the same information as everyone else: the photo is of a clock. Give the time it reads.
10:57
